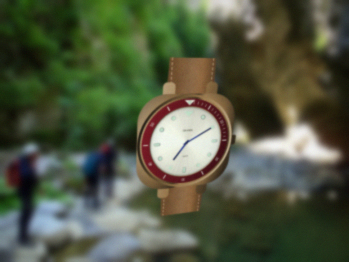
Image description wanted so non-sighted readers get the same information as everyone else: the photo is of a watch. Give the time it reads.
7:10
